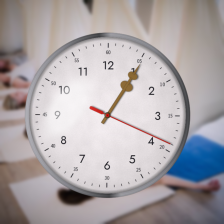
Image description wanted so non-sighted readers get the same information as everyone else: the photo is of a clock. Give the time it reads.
1:05:19
